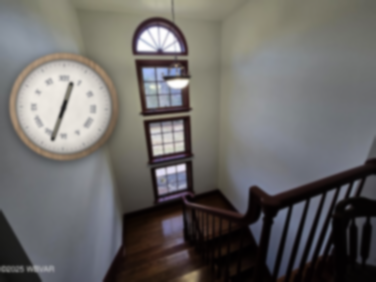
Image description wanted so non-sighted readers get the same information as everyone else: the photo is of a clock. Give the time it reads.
12:33
